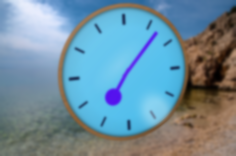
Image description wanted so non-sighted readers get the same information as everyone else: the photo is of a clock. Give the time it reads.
7:07
